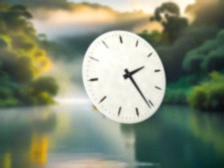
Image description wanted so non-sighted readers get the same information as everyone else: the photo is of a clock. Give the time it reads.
2:26
